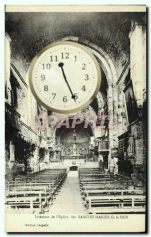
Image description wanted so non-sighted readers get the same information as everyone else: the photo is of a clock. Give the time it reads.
11:26
